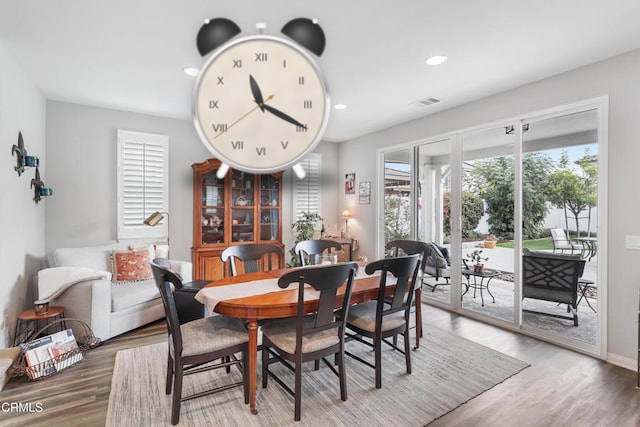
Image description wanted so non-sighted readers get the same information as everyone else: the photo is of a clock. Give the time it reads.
11:19:39
